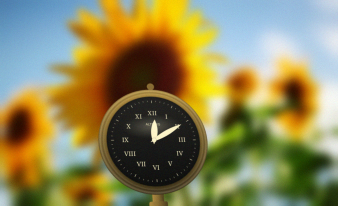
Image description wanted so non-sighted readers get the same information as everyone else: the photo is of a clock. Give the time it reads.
12:10
